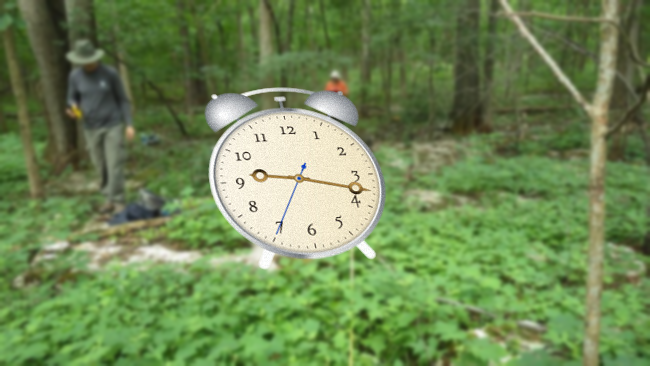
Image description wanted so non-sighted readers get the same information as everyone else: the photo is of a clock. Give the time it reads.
9:17:35
